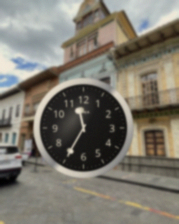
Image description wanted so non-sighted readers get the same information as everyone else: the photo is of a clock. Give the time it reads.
11:35
